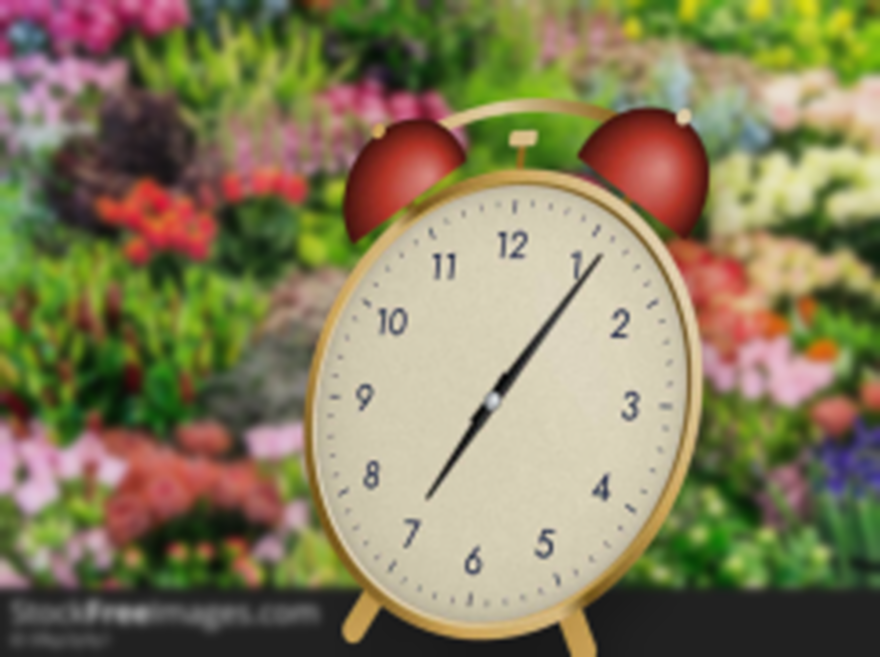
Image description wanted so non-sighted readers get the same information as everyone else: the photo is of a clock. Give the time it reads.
7:06
